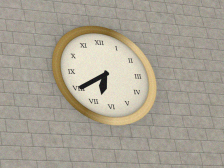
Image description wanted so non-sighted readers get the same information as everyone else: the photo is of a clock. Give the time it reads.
6:40
